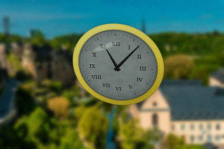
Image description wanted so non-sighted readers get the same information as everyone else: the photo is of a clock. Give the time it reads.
11:07
